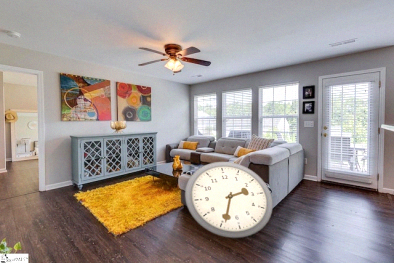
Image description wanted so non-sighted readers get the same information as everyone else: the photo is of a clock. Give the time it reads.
2:34
